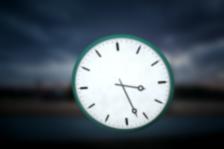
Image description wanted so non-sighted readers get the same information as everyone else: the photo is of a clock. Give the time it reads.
3:27
